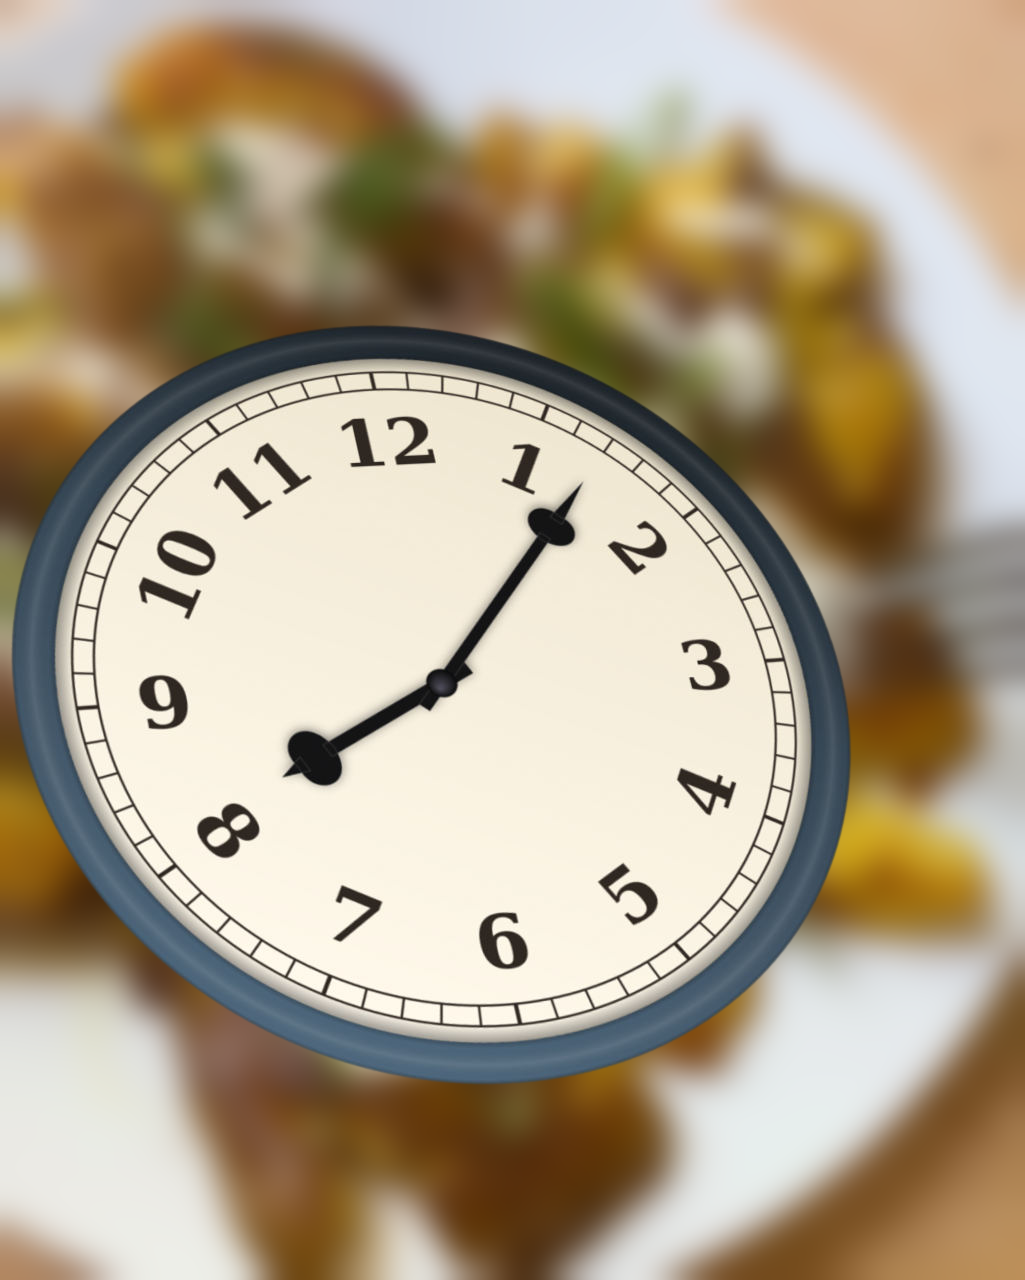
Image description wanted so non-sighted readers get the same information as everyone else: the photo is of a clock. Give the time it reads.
8:07
